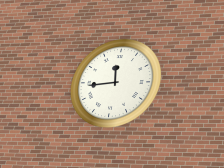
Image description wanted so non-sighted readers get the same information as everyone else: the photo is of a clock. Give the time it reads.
11:44
